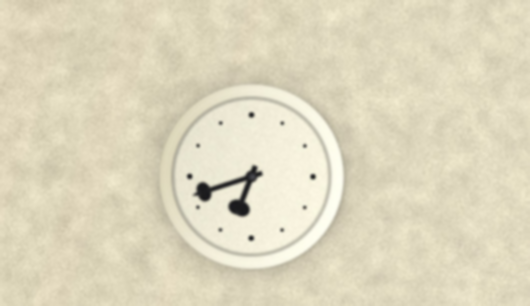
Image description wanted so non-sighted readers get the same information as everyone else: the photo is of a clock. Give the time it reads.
6:42
